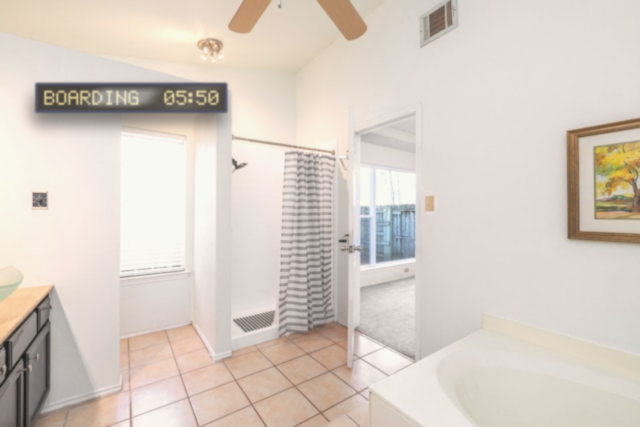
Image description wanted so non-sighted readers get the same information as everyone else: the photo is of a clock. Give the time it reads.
5:50
